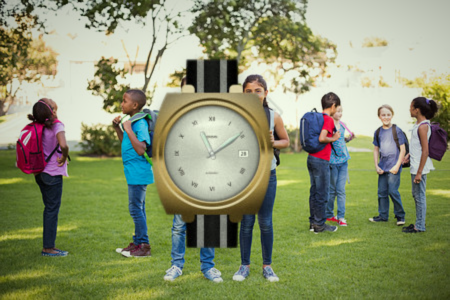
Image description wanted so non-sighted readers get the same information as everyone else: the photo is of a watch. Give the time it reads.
11:09
